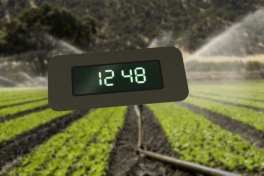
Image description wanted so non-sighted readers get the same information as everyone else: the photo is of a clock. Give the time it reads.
12:48
